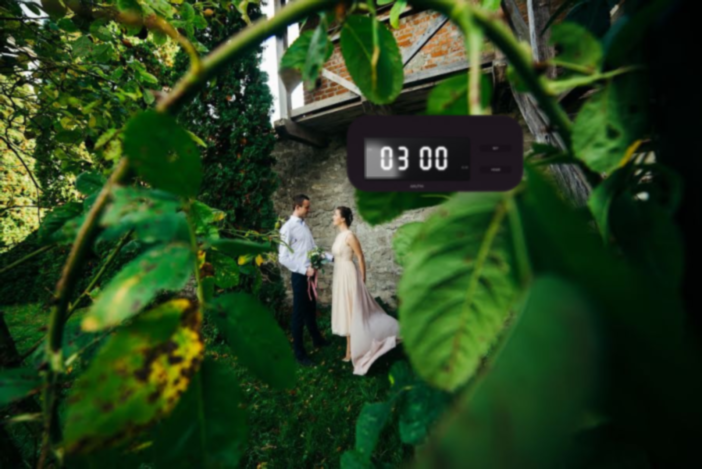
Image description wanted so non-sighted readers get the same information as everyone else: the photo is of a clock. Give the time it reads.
3:00
